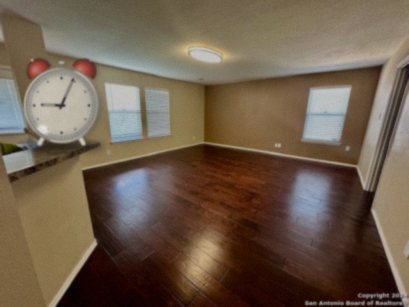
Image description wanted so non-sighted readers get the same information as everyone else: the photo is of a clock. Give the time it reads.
9:04
